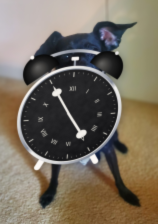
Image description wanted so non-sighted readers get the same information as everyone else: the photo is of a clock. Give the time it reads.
4:55
